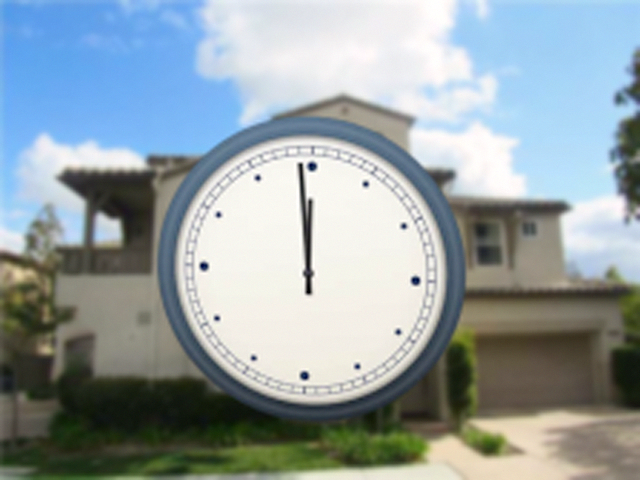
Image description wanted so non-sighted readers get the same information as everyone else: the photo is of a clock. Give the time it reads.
11:59
